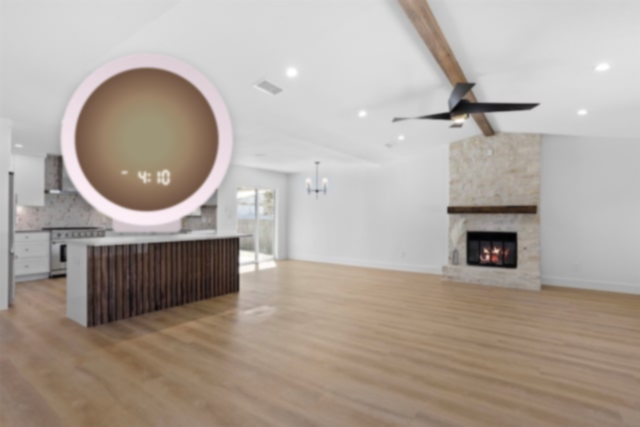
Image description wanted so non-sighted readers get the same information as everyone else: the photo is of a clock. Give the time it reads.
4:10
